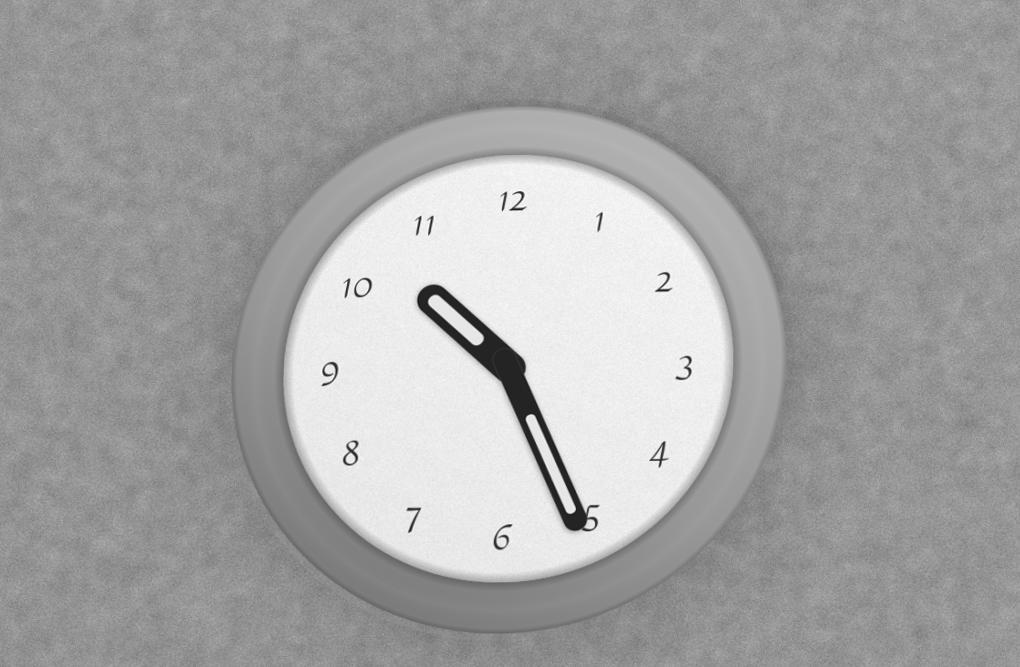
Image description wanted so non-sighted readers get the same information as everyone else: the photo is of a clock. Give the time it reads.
10:26
